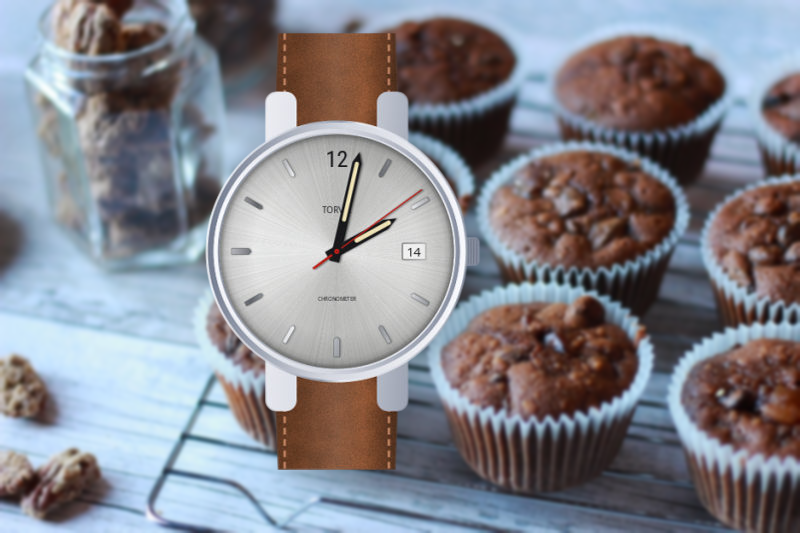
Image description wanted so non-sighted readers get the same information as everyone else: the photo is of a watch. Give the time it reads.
2:02:09
